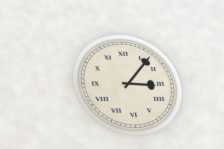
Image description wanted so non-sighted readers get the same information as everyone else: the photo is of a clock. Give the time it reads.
3:07
